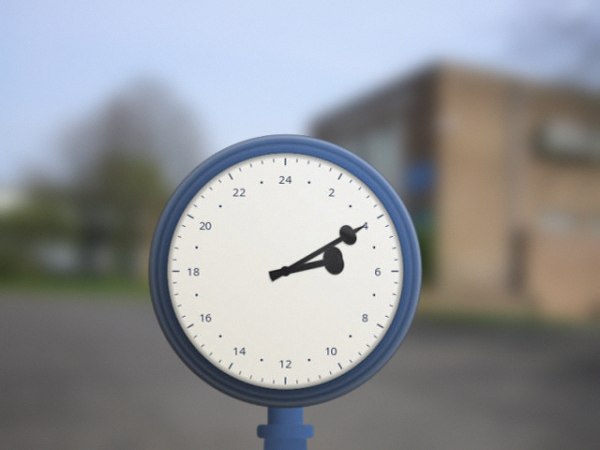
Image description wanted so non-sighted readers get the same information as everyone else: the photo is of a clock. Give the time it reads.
5:10
